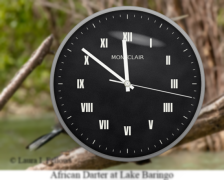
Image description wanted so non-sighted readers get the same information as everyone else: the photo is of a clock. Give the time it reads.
11:51:17
